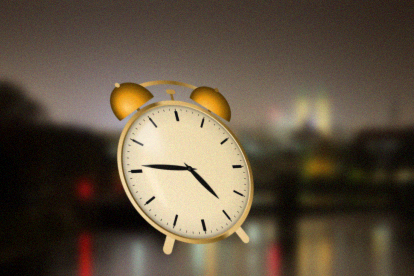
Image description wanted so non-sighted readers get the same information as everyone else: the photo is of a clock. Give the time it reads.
4:46
